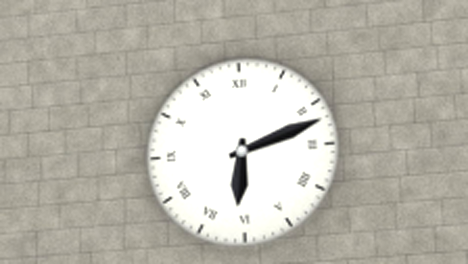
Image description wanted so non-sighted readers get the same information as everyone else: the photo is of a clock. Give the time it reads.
6:12
